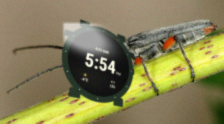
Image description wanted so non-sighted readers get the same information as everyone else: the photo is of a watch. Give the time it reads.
5:54
